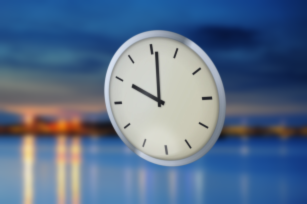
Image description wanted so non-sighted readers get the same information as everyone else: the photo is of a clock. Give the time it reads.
10:01
